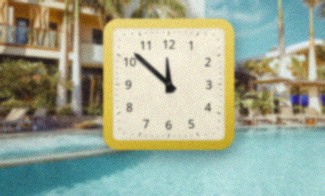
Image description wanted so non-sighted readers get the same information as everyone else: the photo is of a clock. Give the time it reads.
11:52
